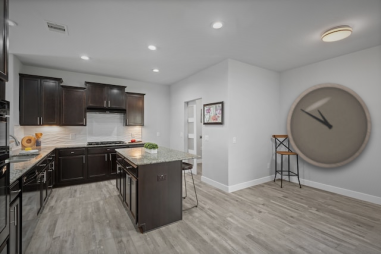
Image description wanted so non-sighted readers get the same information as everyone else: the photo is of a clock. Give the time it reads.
10:50
